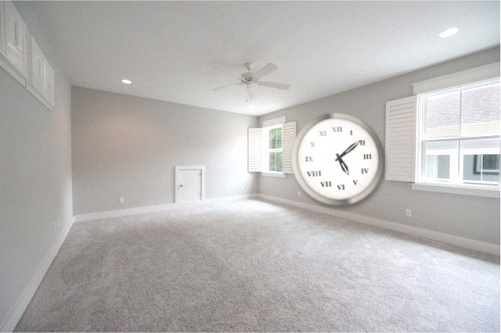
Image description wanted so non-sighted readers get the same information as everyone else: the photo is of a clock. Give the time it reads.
5:09
